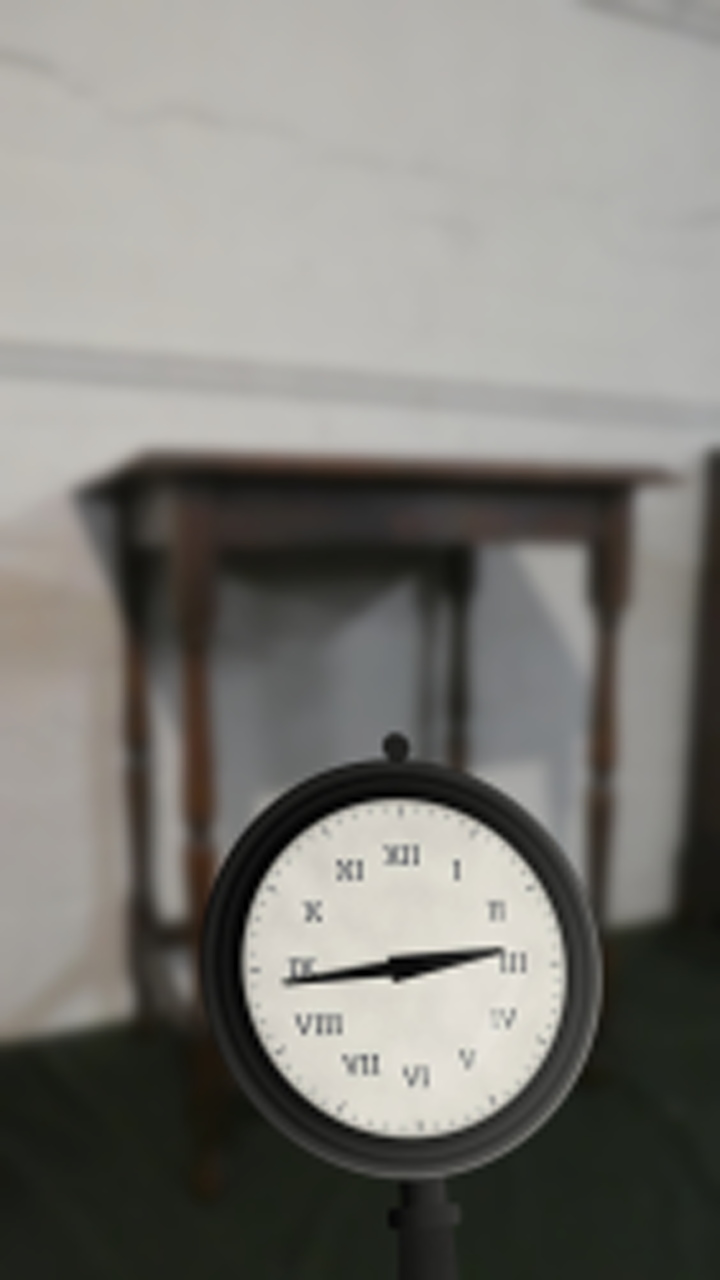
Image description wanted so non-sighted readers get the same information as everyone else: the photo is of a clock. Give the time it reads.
2:44
